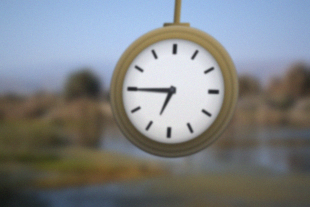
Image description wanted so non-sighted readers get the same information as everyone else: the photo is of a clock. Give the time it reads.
6:45
